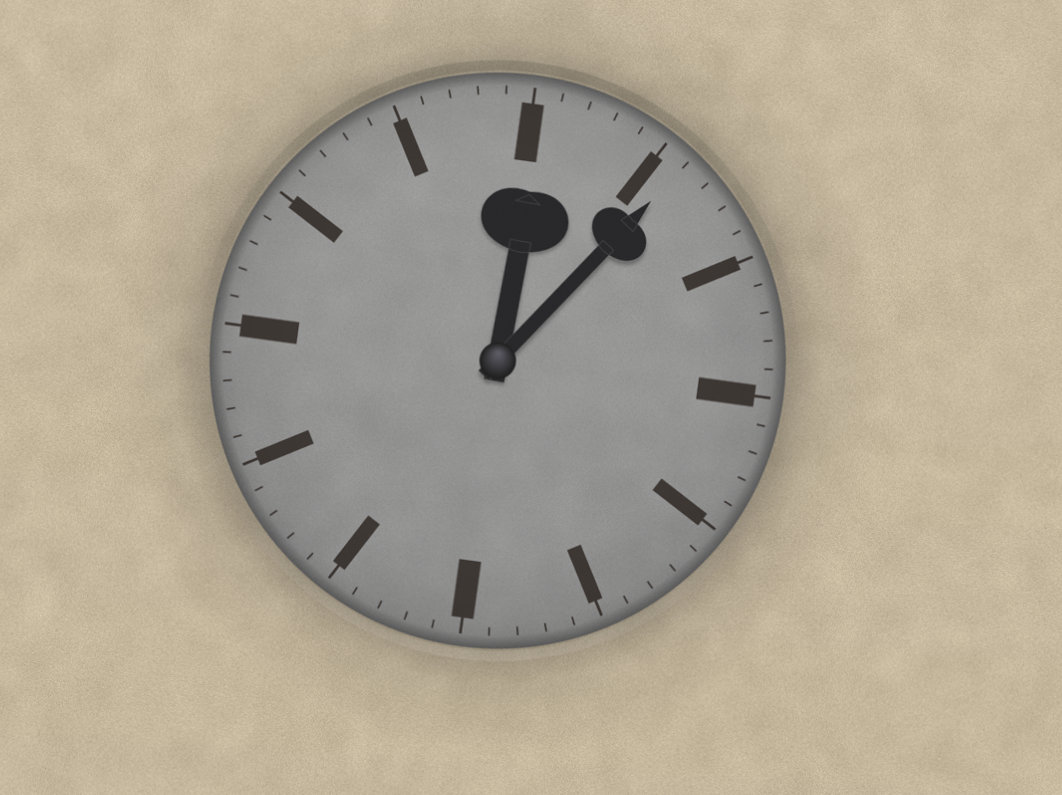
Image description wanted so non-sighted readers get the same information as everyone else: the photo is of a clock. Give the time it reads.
12:06
